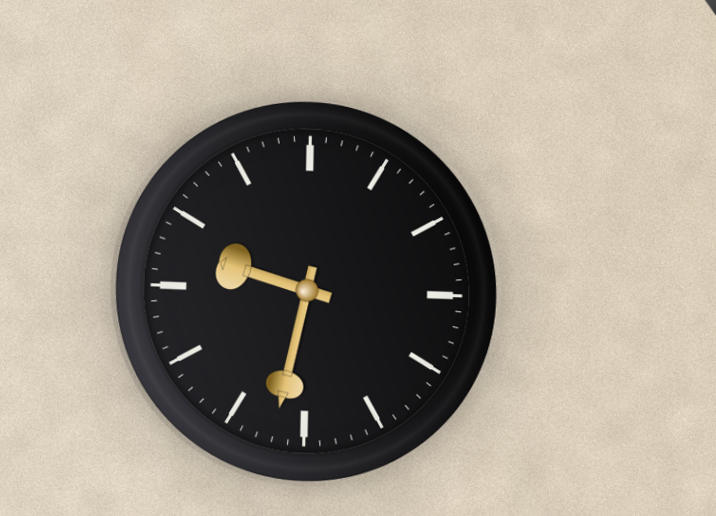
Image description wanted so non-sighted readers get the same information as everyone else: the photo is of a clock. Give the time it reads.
9:32
